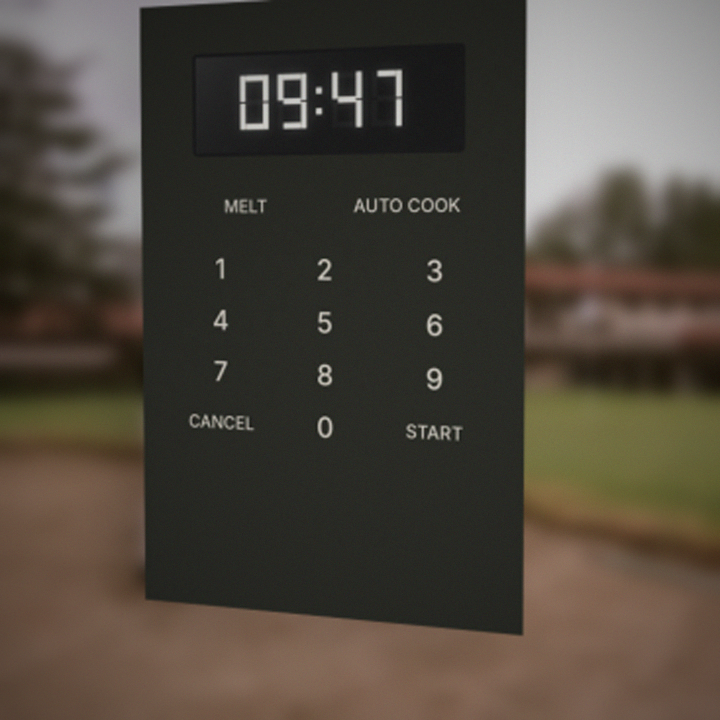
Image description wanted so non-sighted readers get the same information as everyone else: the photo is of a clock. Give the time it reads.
9:47
